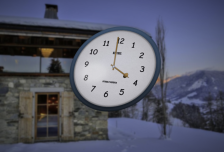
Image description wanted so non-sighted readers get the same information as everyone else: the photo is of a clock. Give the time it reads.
3:59
